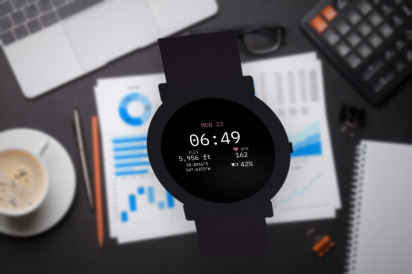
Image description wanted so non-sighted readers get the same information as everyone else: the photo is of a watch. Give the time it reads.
6:49
